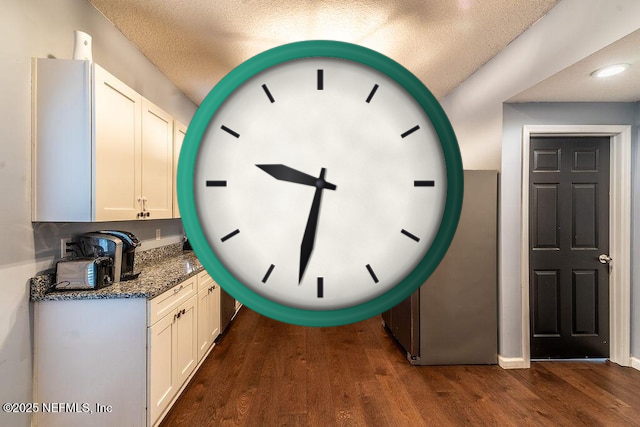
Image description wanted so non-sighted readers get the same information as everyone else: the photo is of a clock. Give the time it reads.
9:32
